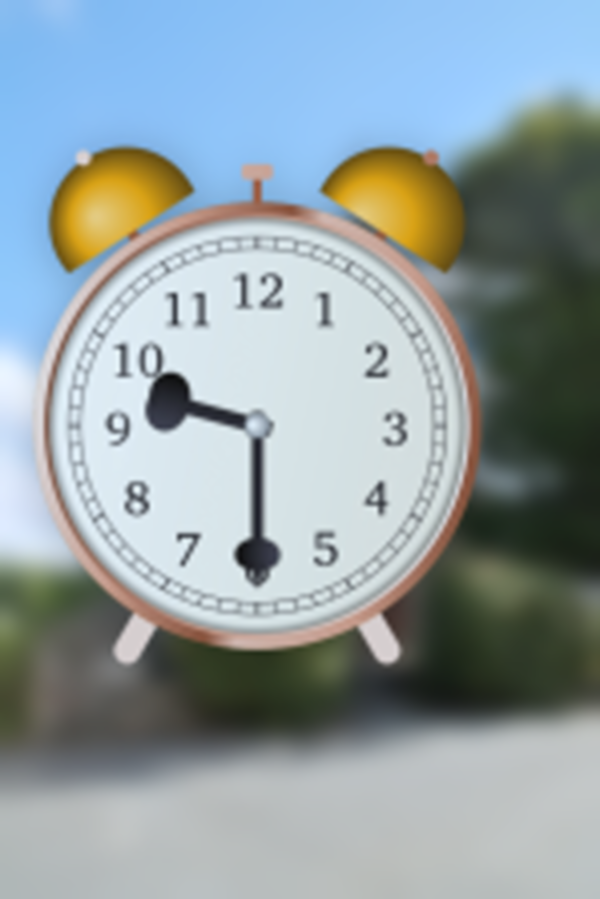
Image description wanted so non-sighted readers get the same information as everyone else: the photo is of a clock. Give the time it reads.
9:30
